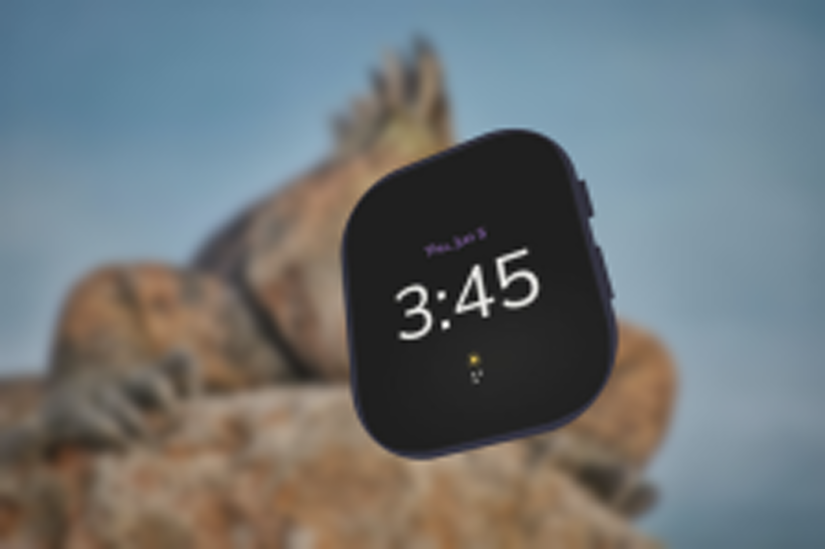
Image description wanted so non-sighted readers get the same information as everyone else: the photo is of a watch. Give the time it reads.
3:45
